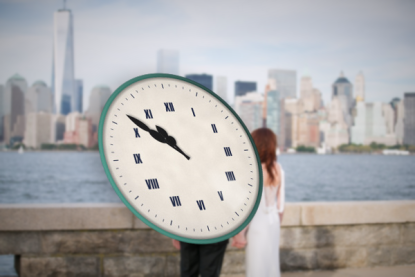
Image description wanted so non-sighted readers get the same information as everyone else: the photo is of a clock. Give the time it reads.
10:52
